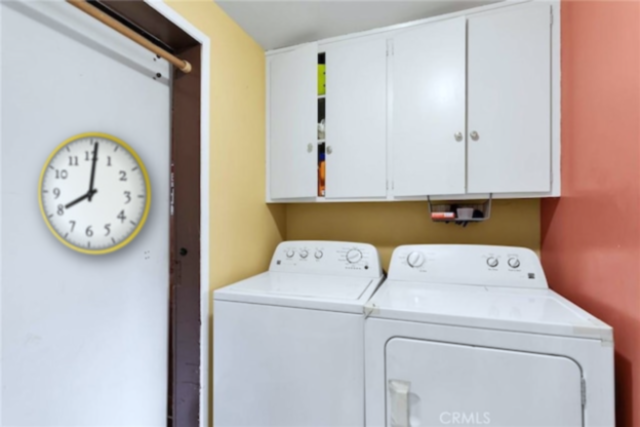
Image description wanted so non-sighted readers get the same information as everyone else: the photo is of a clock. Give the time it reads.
8:01
